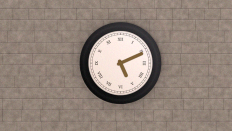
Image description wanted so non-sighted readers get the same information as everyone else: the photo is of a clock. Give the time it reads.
5:11
